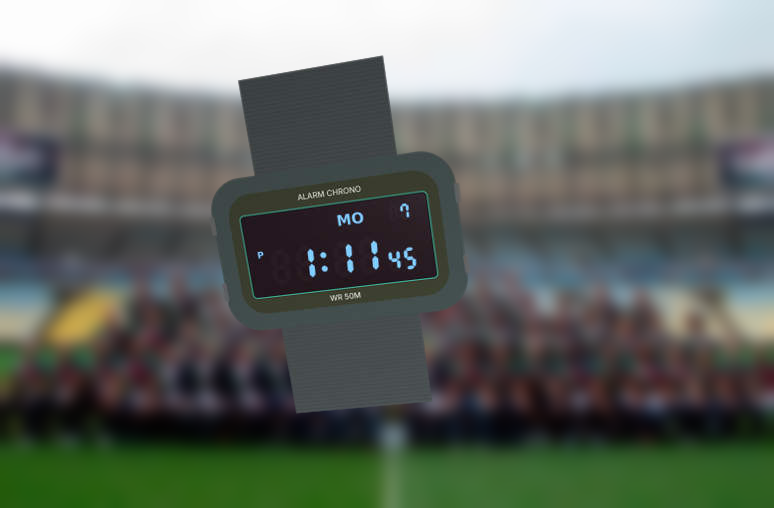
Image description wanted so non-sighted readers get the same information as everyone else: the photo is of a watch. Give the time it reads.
1:11:45
